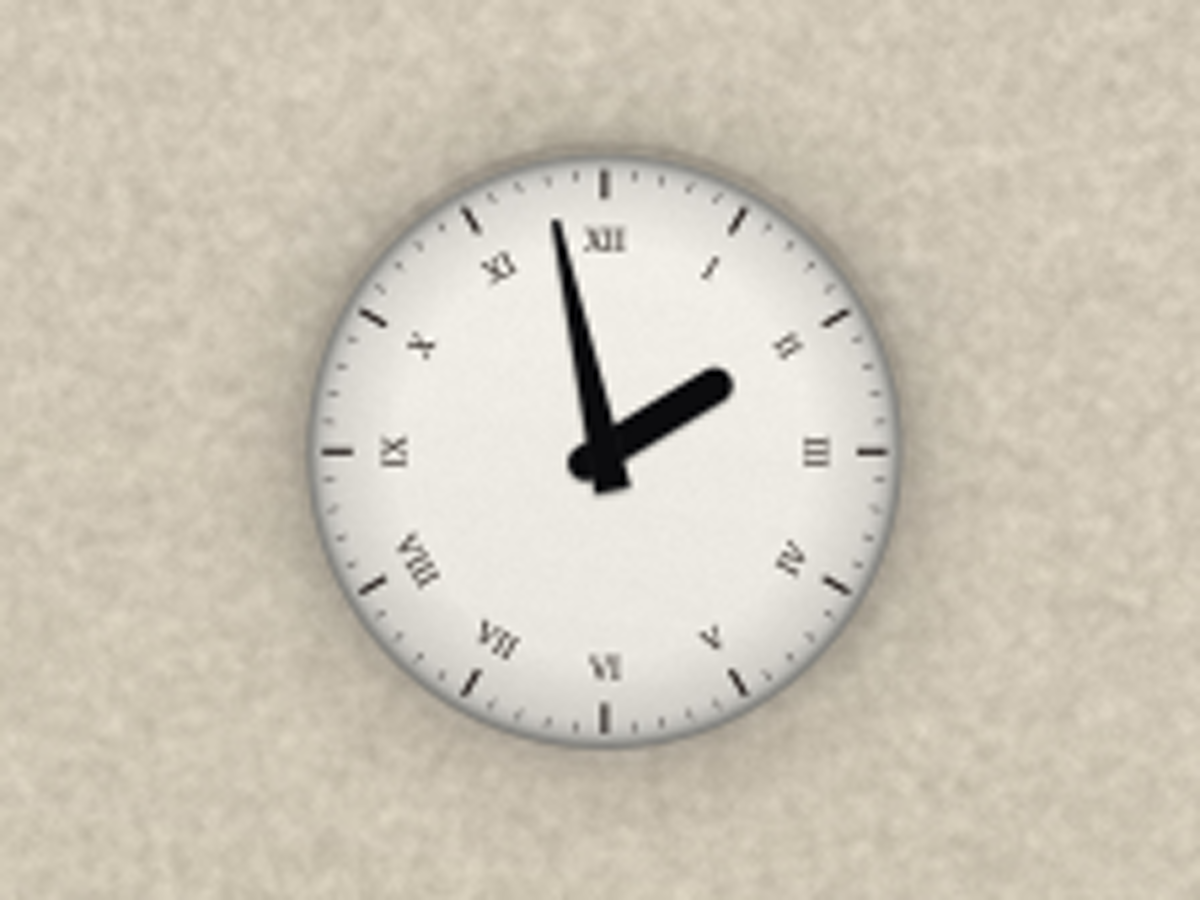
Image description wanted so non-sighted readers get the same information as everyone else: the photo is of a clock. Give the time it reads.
1:58
